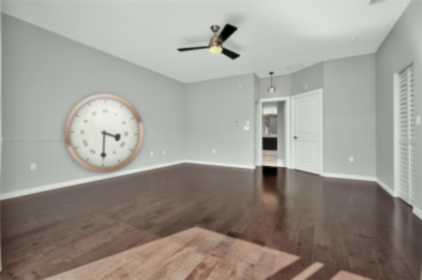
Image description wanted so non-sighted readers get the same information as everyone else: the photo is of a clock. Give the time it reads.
3:30
